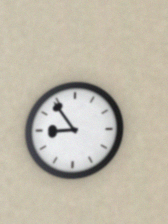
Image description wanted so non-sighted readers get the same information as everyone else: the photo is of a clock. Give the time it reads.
8:54
